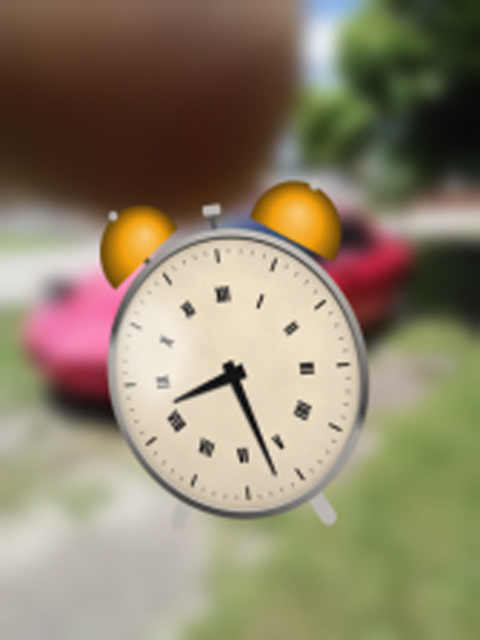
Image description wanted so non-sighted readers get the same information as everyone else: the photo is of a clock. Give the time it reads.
8:27
